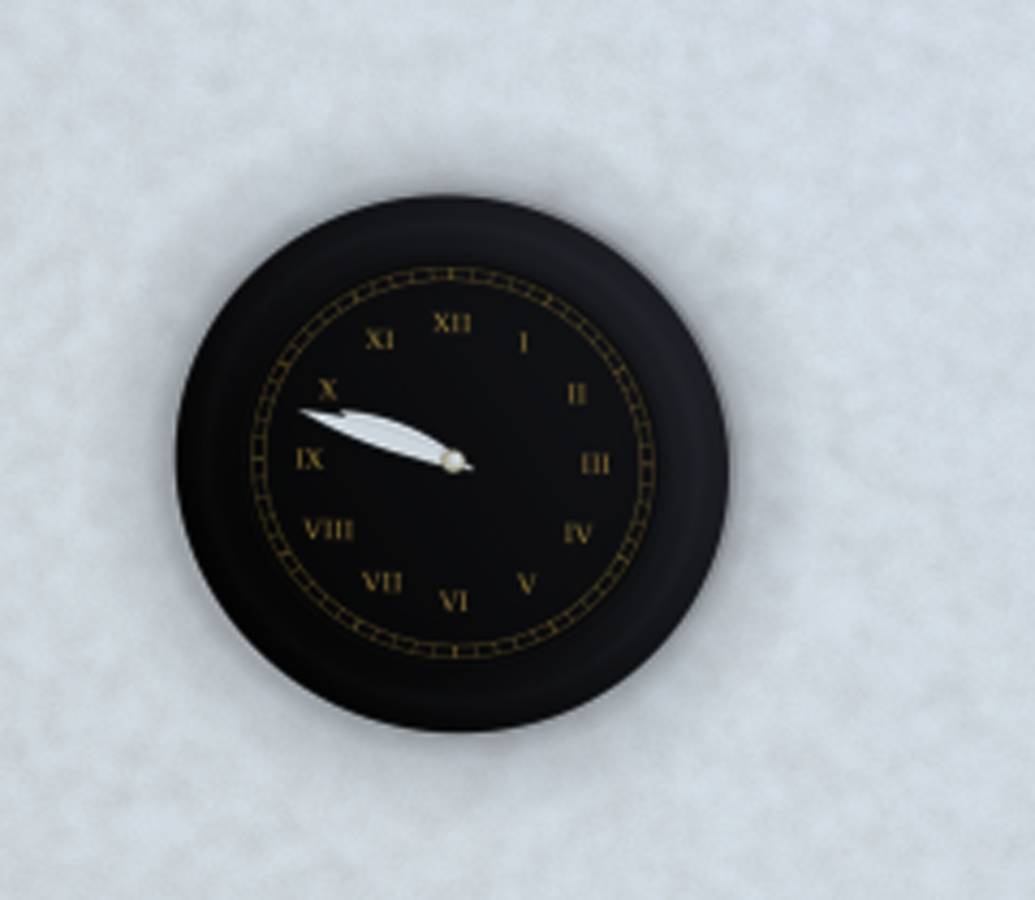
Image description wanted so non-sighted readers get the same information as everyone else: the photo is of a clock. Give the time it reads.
9:48
